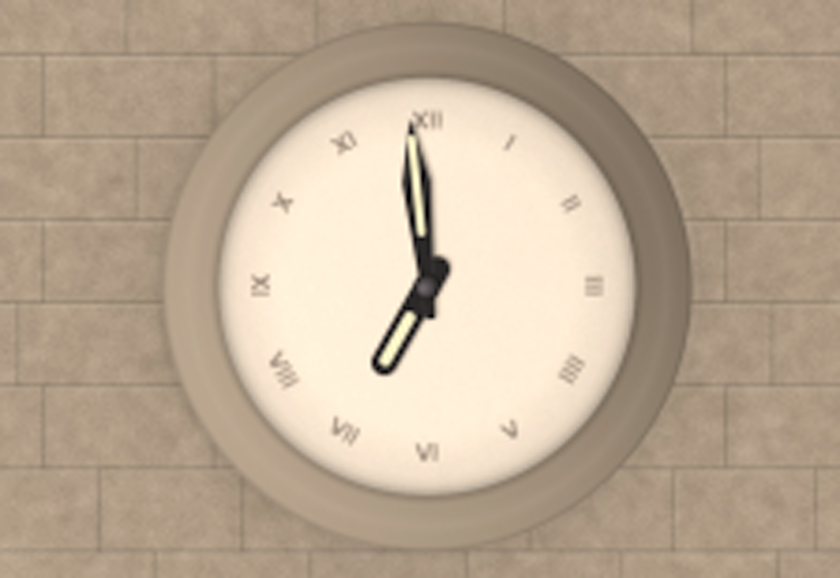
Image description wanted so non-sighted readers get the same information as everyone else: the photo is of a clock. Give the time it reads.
6:59
